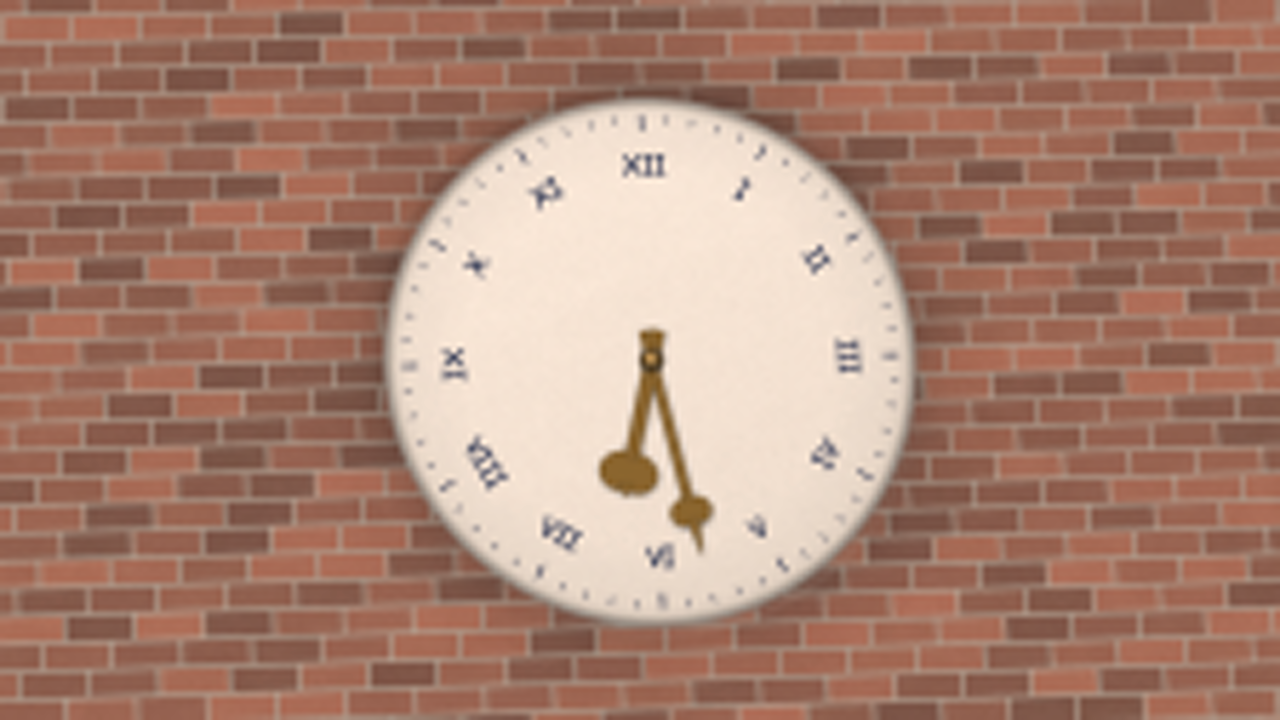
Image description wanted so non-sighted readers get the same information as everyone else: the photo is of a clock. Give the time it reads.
6:28
